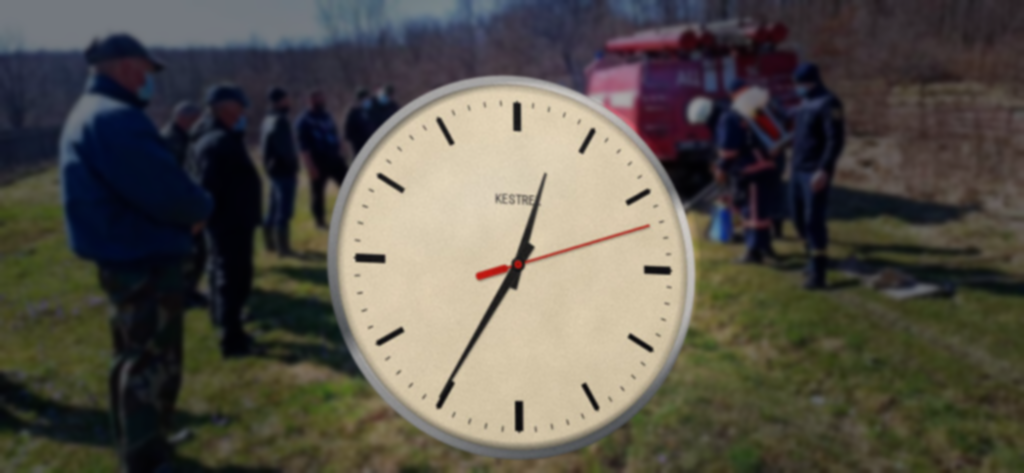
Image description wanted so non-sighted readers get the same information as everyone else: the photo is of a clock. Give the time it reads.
12:35:12
